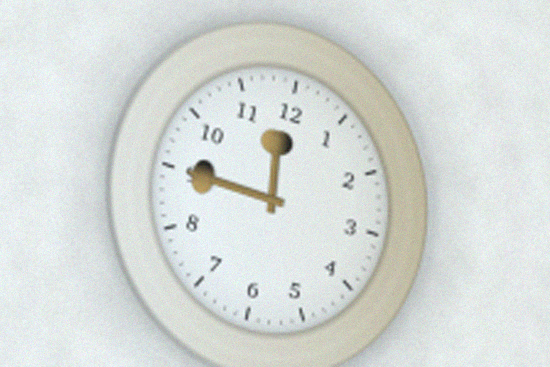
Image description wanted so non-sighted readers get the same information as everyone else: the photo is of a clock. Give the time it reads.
11:45
